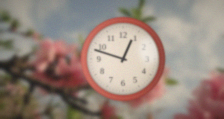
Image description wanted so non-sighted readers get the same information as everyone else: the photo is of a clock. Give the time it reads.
12:48
